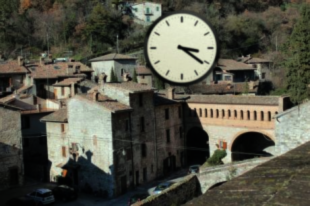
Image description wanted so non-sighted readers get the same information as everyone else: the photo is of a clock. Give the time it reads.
3:21
